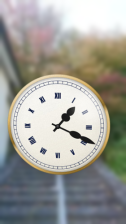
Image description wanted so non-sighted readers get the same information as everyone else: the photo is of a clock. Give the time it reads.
1:19
